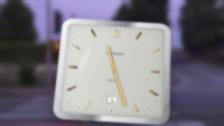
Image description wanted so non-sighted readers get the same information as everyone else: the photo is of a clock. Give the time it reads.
11:27
